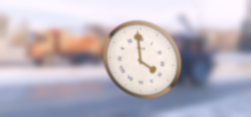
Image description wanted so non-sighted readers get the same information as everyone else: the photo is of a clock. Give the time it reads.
3:59
